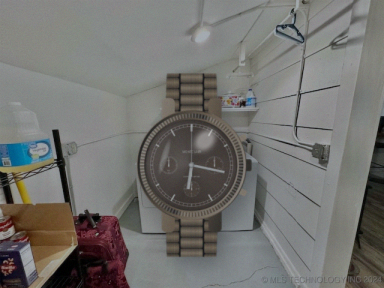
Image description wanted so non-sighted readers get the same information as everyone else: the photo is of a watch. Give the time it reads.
6:17
